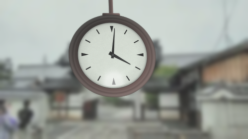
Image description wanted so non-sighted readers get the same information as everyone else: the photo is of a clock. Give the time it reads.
4:01
